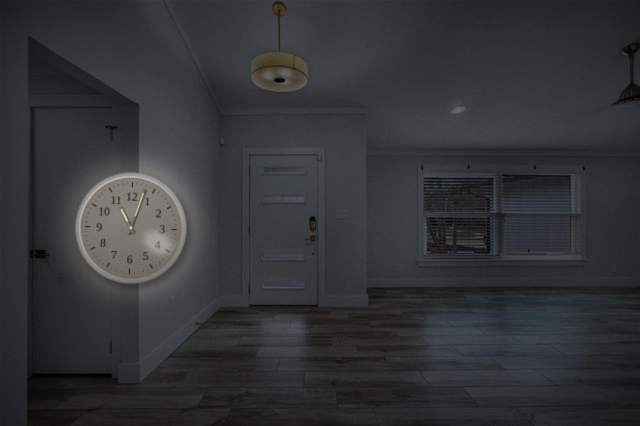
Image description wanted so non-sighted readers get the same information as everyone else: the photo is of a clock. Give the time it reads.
11:03
